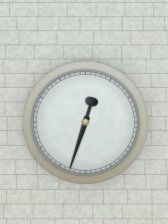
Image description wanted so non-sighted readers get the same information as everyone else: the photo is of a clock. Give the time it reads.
12:33
